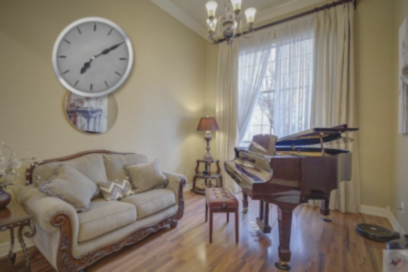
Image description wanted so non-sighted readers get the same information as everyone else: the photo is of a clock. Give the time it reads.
7:10
